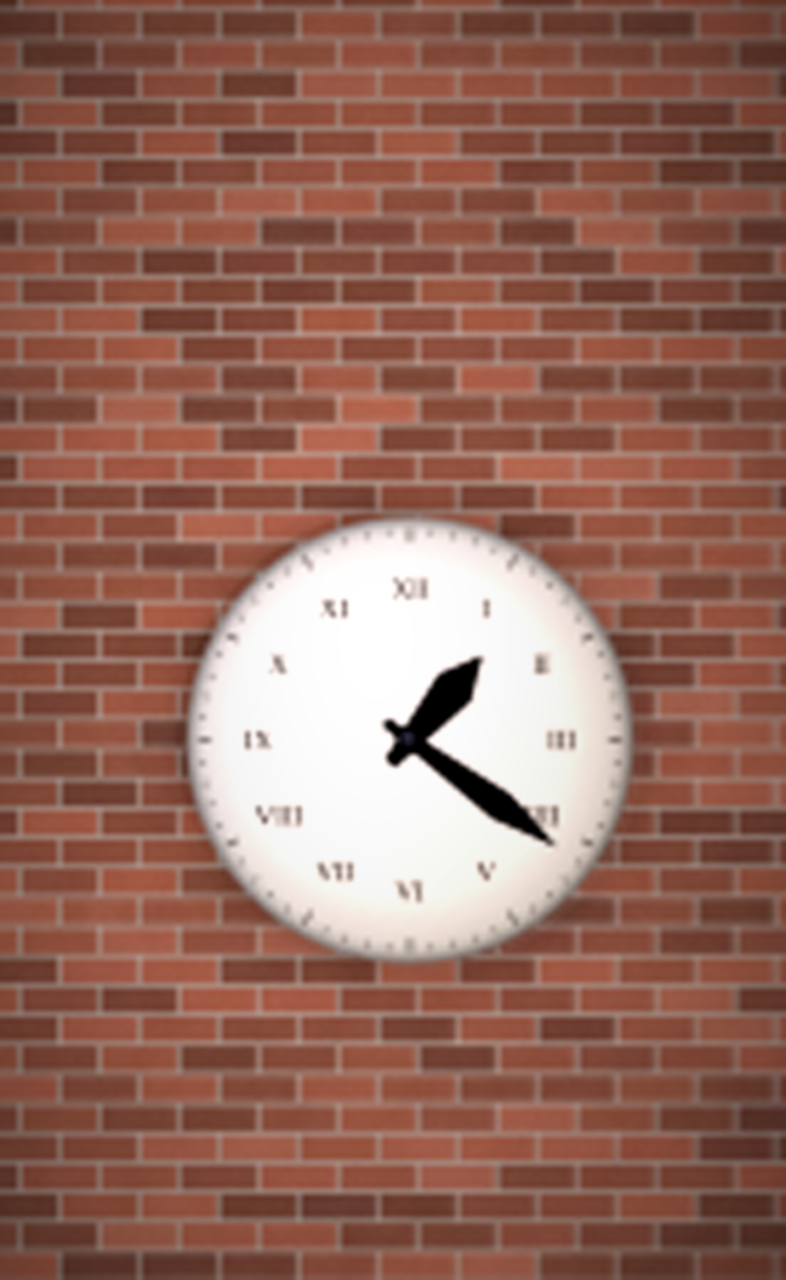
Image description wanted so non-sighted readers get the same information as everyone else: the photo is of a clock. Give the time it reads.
1:21
